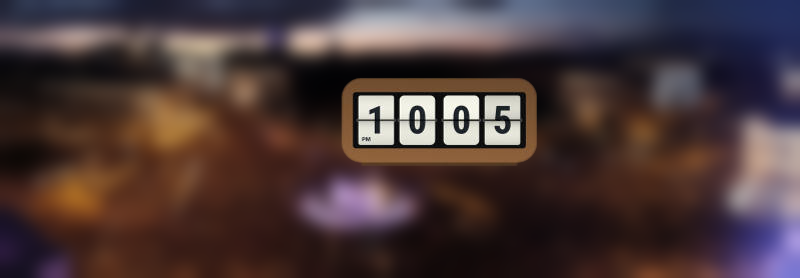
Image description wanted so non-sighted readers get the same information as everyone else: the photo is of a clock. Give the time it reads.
10:05
